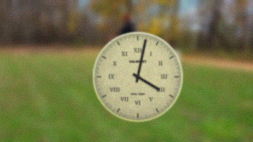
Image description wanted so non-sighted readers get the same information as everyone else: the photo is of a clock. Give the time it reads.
4:02
